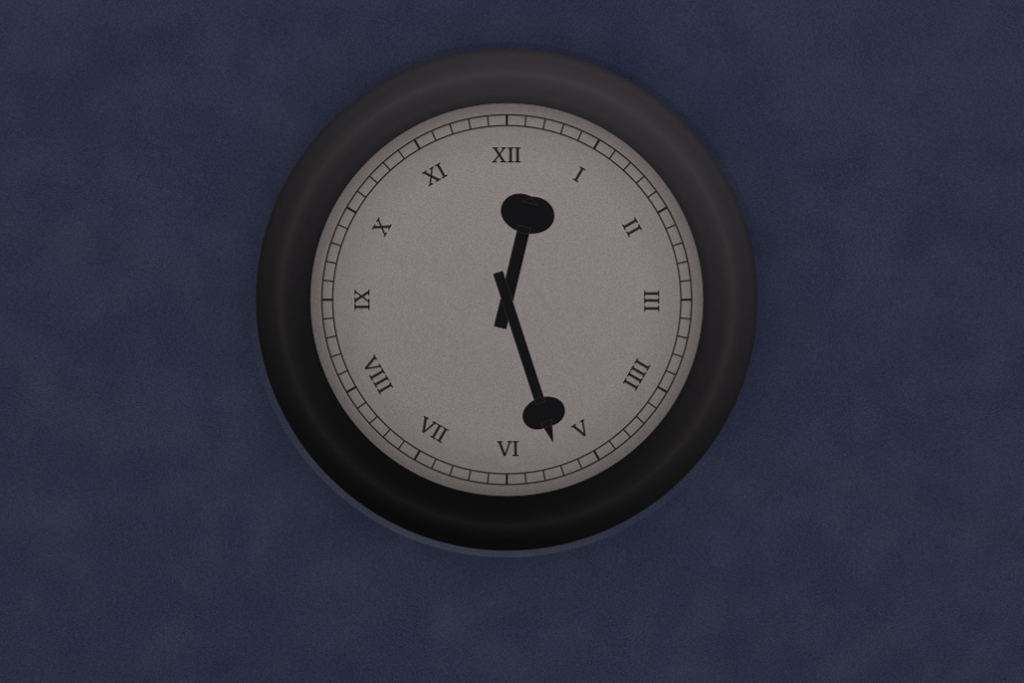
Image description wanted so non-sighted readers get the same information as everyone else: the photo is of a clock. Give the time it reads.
12:27
